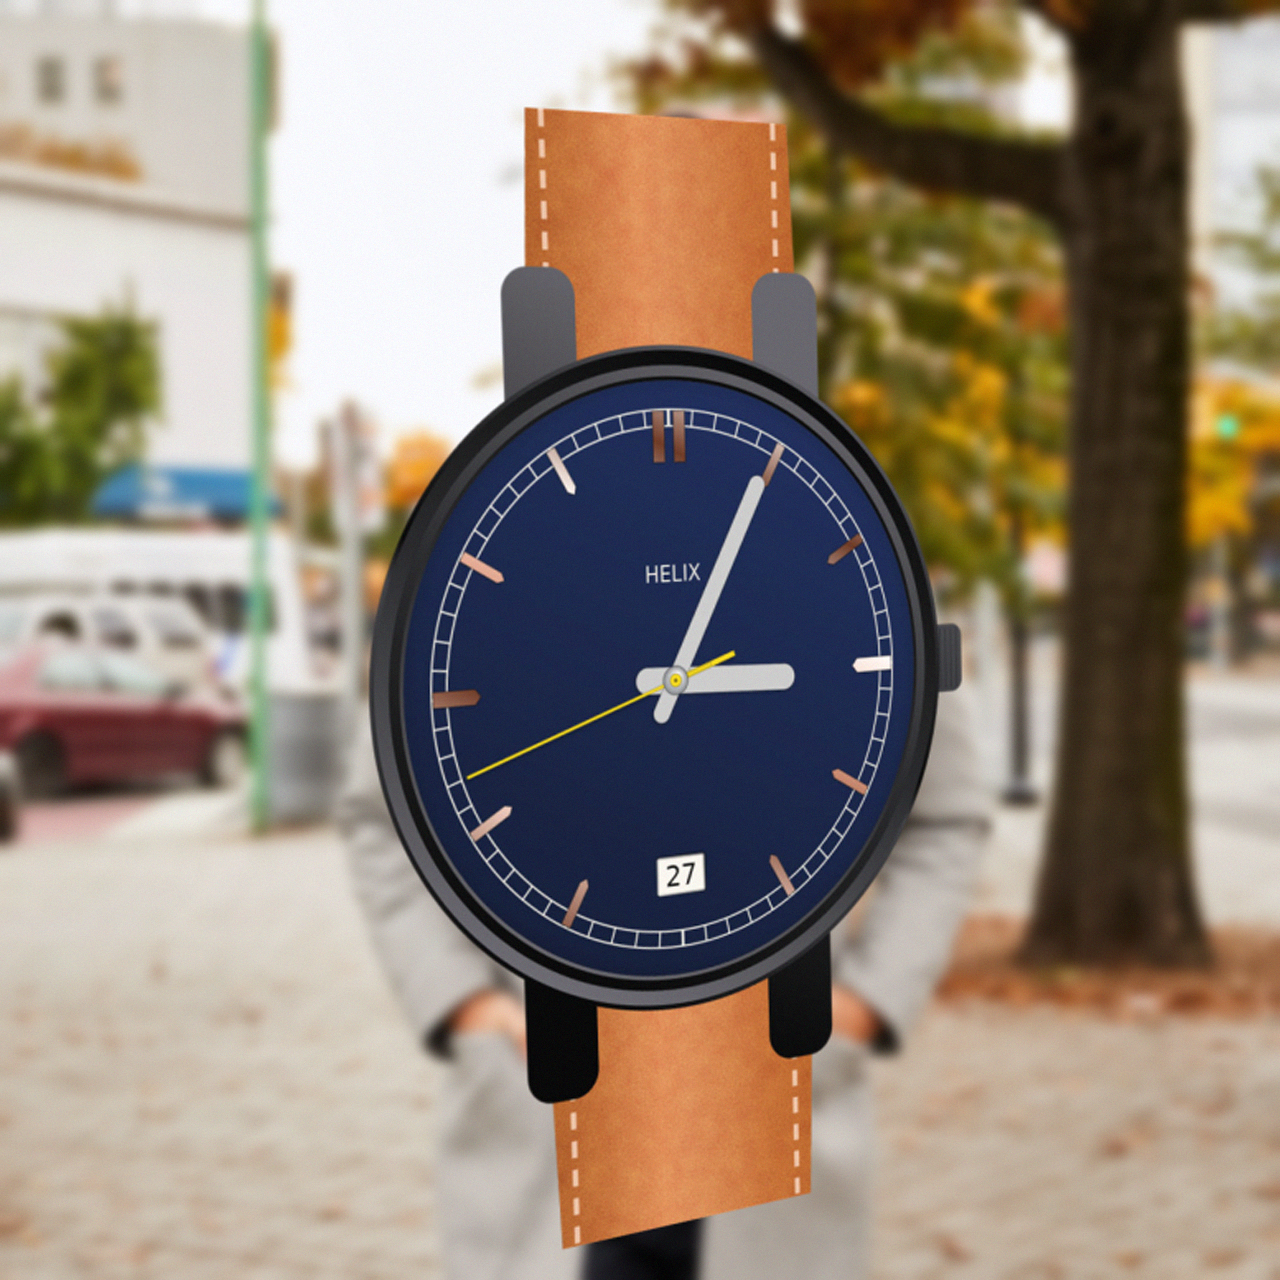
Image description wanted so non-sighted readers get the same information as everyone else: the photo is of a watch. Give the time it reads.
3:04:42
